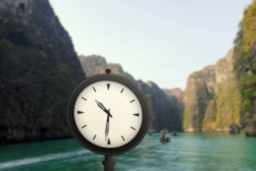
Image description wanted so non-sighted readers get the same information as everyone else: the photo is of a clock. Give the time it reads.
10:31
